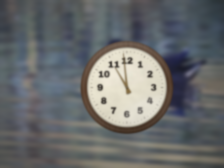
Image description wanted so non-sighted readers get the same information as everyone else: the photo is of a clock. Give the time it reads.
10:59
